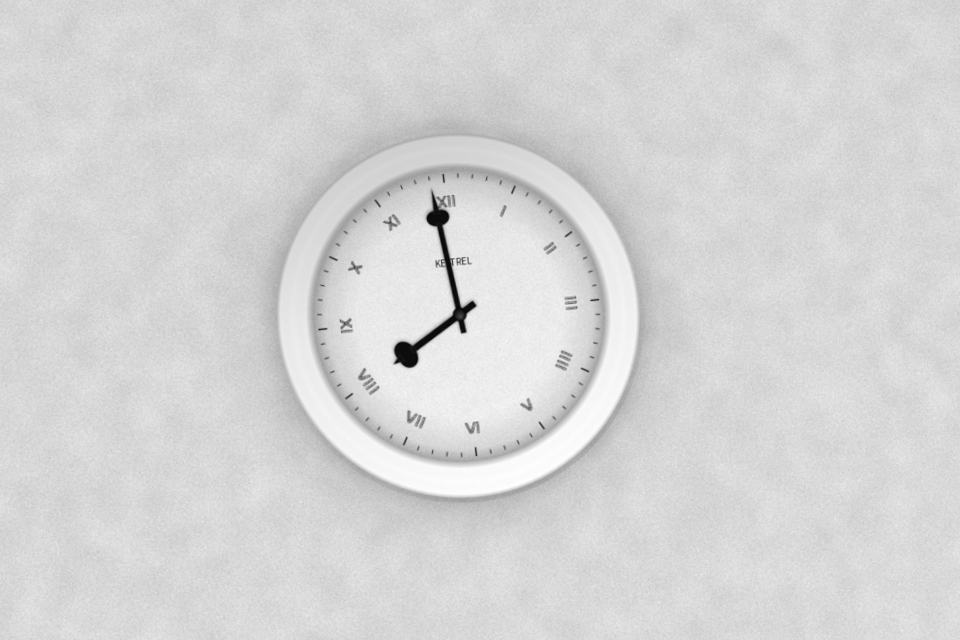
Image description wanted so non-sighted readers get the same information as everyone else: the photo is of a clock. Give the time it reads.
7:59
